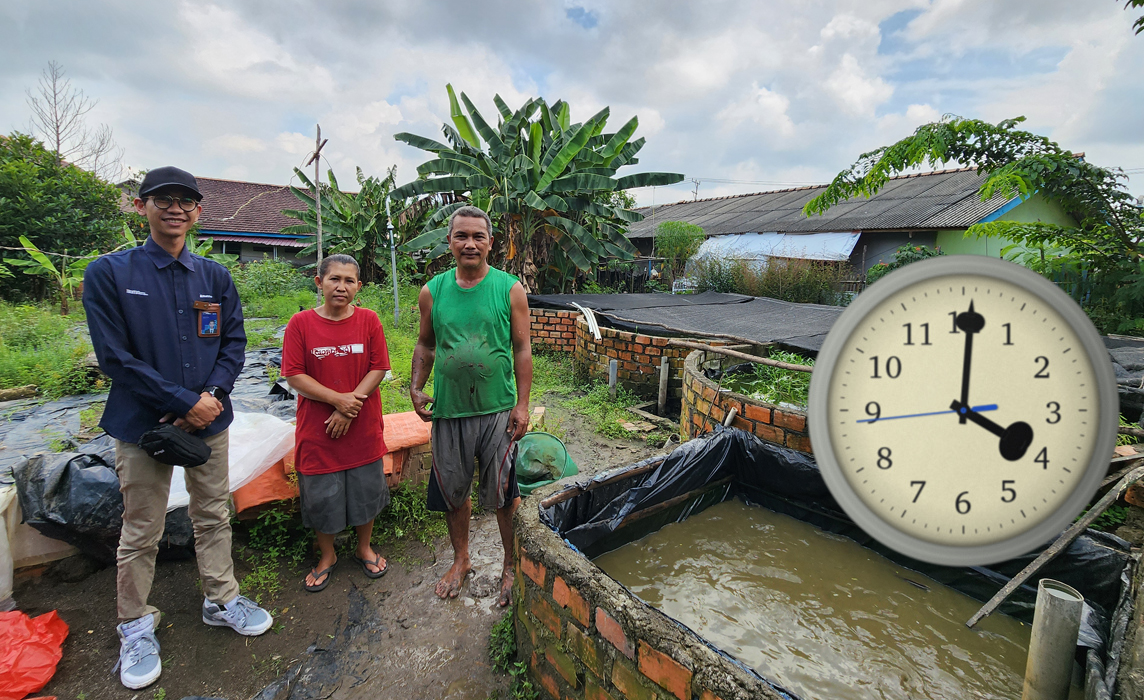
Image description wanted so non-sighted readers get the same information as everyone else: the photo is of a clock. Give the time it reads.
4:00:44
